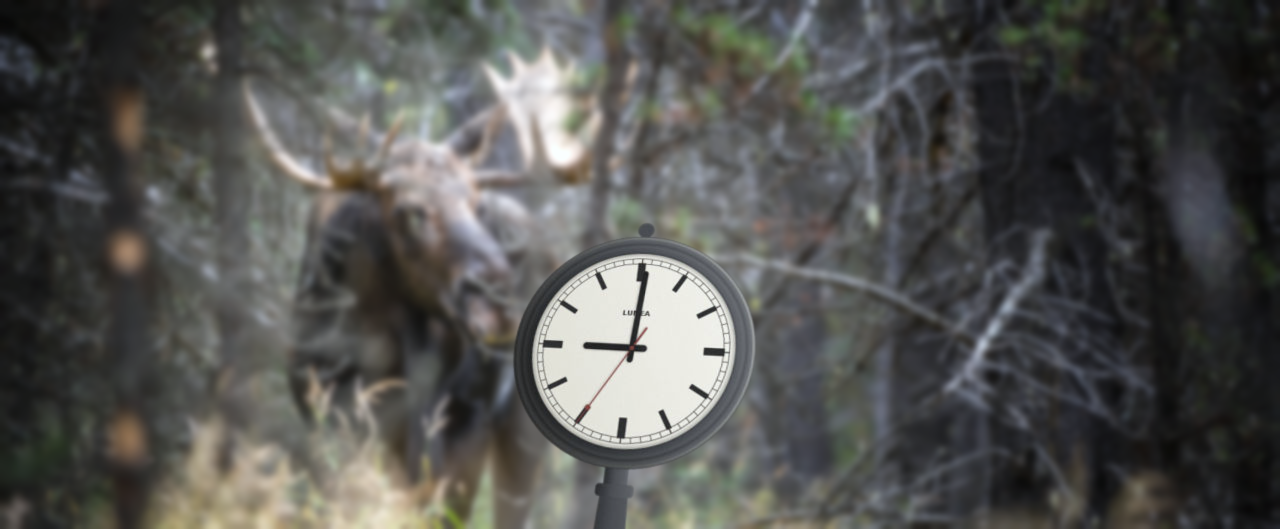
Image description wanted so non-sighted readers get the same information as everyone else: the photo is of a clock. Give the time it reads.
9:00:35
